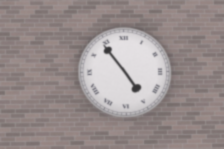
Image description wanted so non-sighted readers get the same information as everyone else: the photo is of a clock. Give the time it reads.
4:54
